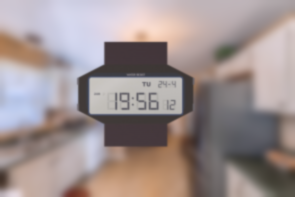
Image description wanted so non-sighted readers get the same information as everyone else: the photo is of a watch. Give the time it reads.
19:56:12
